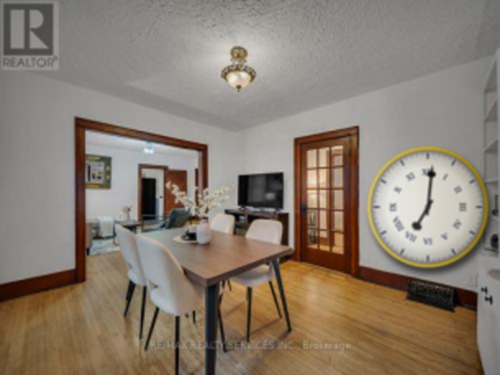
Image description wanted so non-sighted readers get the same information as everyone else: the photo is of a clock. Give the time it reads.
7:01
